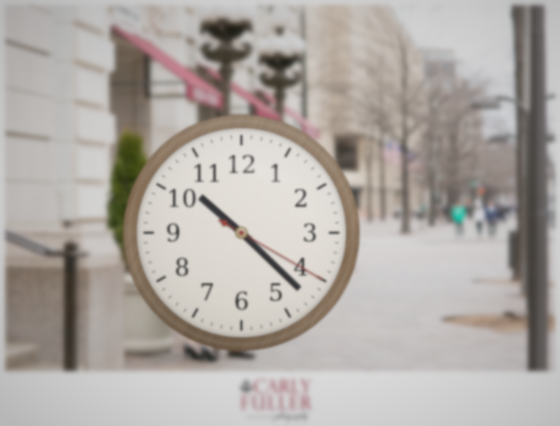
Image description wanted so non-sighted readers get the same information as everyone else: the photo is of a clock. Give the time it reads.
10:22:20
